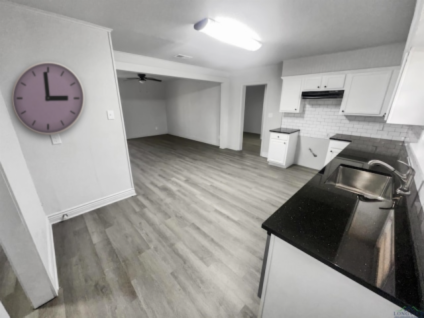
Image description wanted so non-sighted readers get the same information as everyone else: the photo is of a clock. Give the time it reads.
2:59
